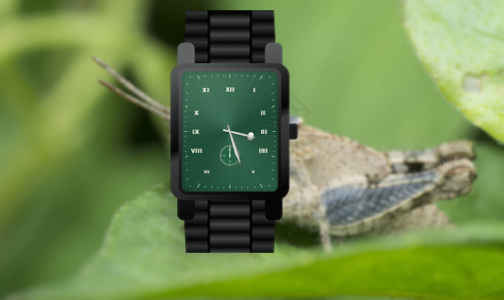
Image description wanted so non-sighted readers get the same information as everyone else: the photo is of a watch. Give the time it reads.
3:27
